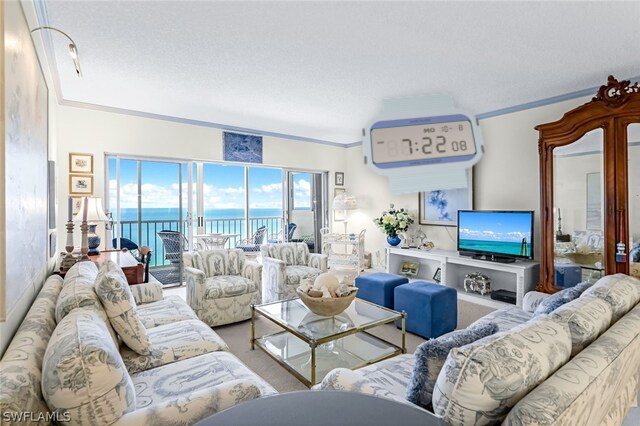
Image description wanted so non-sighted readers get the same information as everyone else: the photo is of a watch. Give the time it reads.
7:22:08
